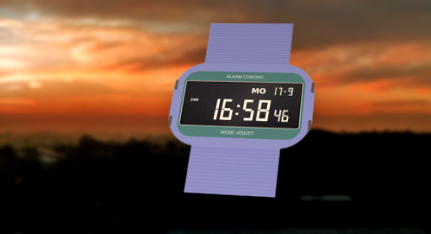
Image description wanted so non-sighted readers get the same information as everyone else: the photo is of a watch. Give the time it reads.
16:58:46
